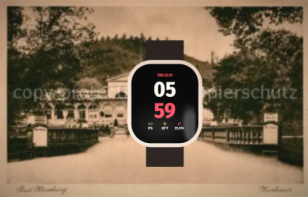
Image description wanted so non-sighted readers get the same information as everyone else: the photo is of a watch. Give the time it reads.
5:59
